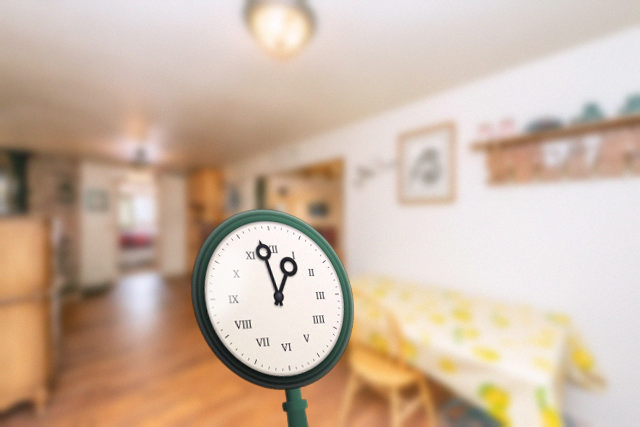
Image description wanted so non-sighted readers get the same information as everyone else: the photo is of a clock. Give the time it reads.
12:58
